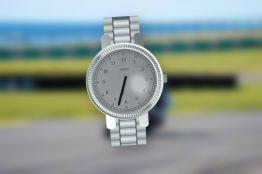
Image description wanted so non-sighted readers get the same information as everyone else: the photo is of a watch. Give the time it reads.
6:33
